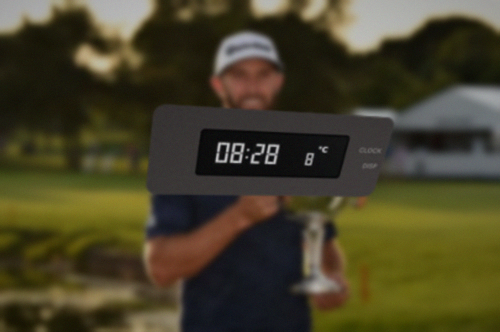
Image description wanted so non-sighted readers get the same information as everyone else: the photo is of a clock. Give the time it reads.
8:28
